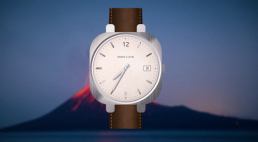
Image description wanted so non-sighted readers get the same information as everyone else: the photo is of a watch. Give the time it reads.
7:35
